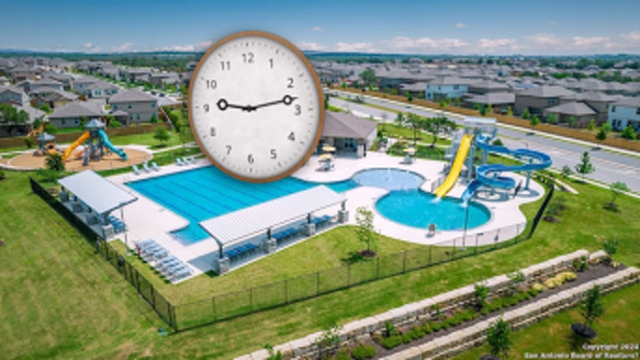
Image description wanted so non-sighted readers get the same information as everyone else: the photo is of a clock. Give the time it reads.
9:13
